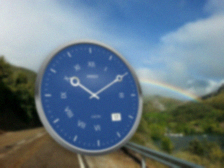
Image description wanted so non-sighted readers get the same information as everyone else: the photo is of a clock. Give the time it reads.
10:10
